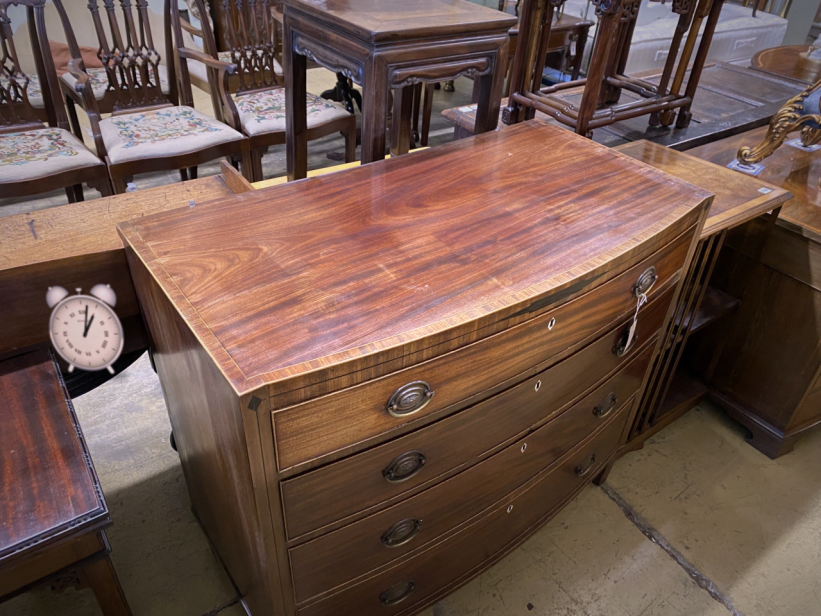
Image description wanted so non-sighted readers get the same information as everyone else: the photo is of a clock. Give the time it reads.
1:02
